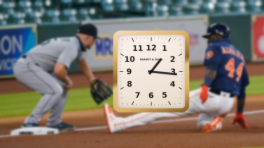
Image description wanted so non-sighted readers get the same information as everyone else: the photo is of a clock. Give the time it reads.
1:16
